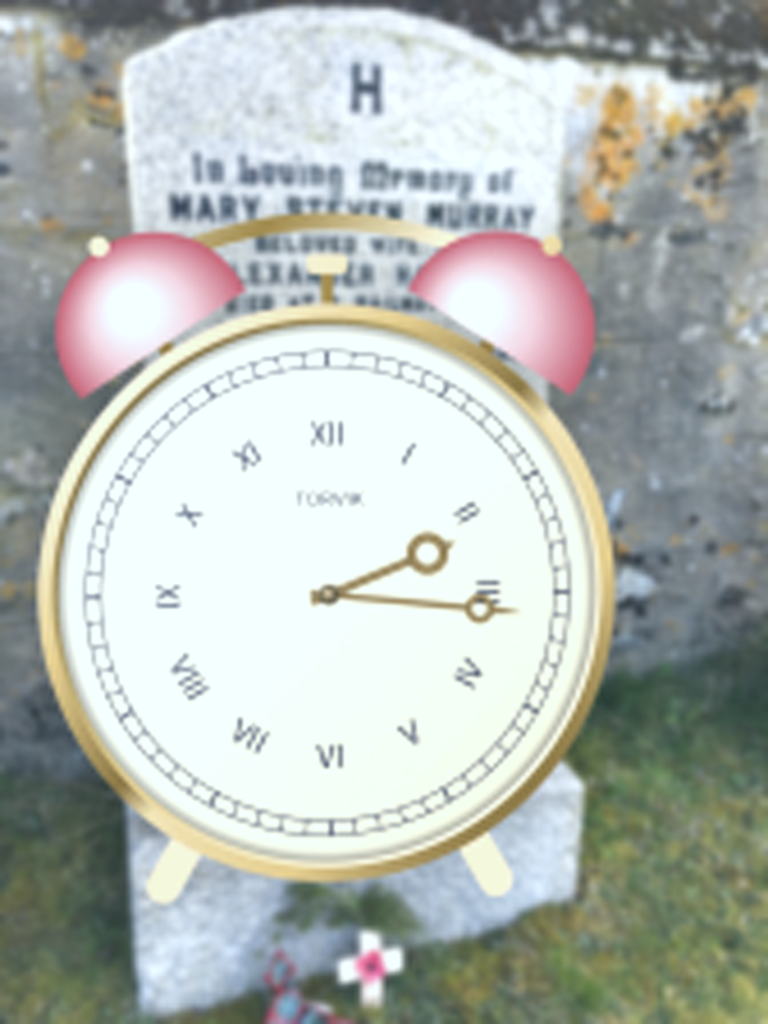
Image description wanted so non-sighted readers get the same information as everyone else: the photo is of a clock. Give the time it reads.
2:16
